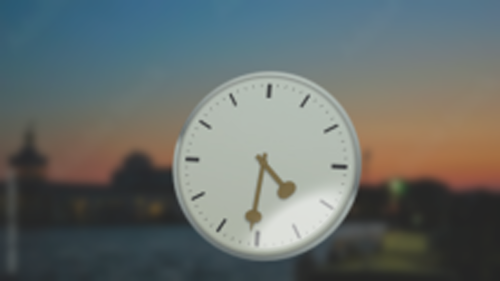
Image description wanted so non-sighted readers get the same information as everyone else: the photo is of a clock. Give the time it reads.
4:31
